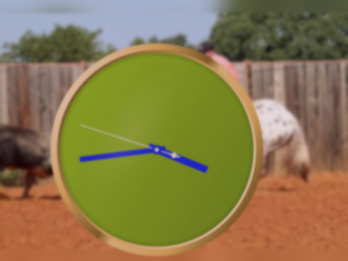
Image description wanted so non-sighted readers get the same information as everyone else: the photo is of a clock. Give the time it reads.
3:43:48
